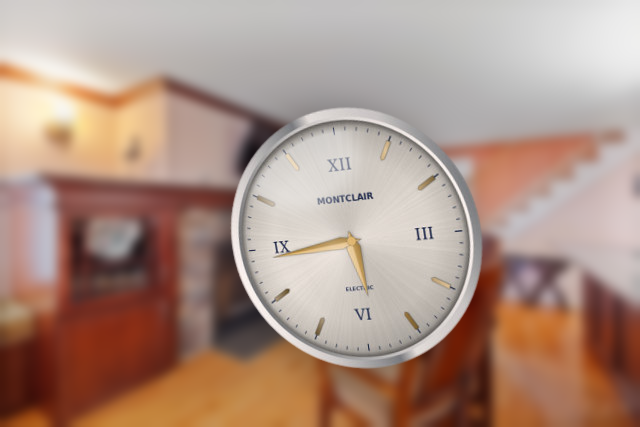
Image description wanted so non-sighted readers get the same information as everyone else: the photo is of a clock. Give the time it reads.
5:44
